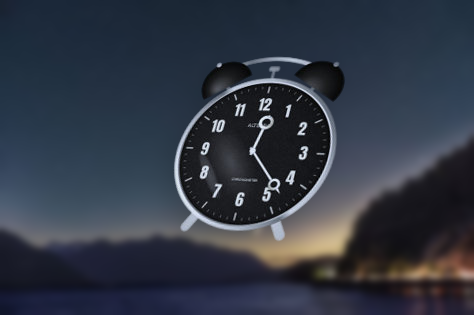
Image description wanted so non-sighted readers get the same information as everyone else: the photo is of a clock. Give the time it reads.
12:23
